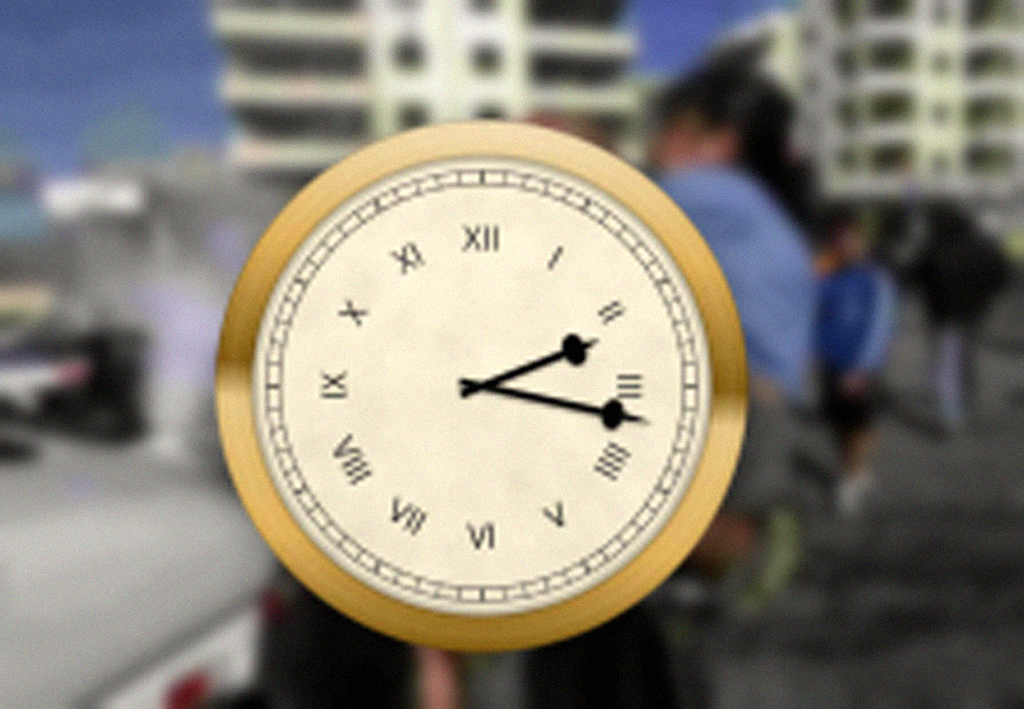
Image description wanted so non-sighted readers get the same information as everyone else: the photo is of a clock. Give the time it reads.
2:17
